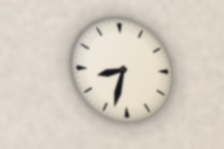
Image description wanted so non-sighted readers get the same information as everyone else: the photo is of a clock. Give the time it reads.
8:33
